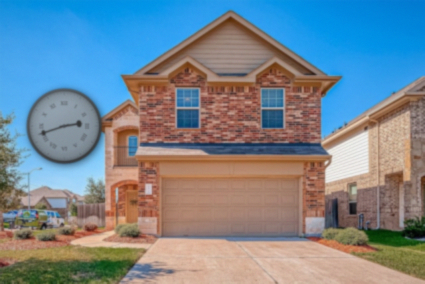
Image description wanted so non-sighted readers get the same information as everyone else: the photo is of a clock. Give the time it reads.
2:42
